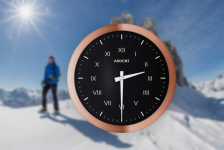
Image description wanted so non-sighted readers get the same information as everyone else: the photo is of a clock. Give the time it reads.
2:30
